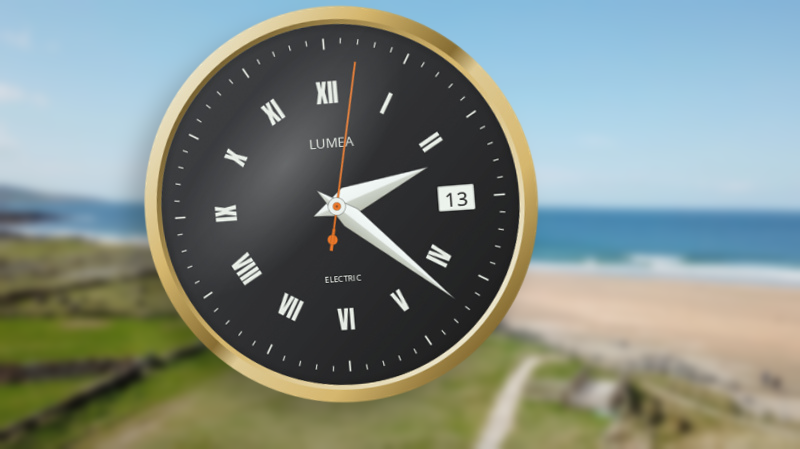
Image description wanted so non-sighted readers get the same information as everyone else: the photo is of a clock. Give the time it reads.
2:22:02
